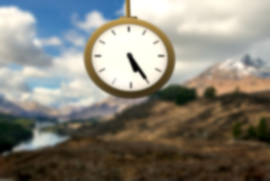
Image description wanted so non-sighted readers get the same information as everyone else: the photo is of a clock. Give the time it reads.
5:25
